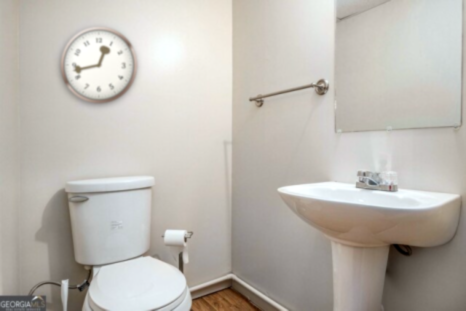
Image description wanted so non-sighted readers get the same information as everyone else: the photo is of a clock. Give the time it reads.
12:43
